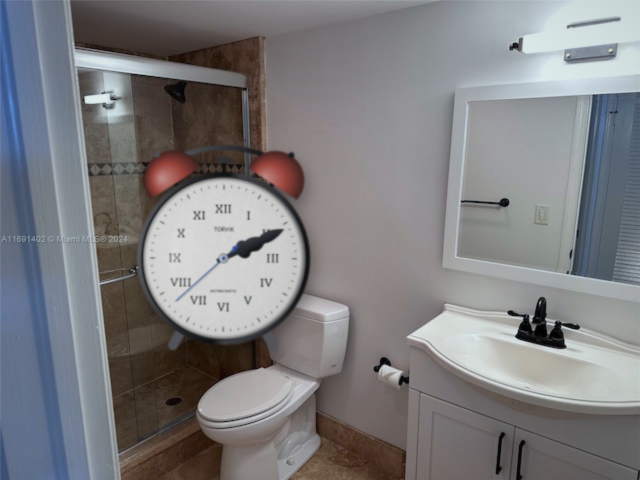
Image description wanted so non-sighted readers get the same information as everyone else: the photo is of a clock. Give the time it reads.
2:10:38
